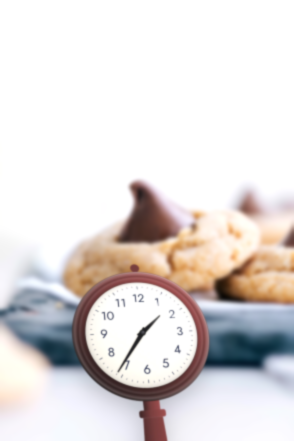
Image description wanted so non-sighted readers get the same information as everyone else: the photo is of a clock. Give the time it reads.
1:36
